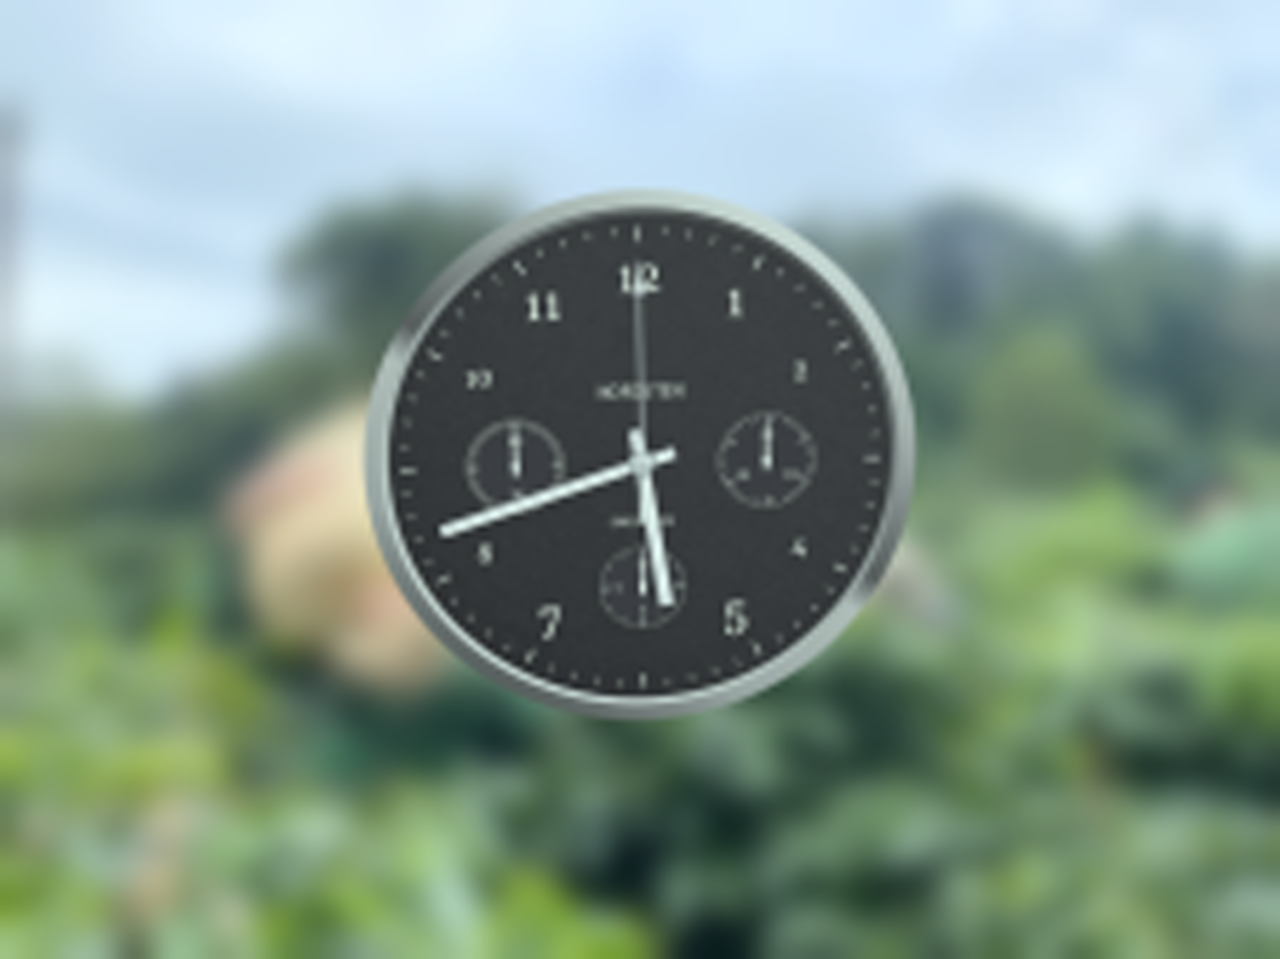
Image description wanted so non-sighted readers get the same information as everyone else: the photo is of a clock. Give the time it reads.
5:42
